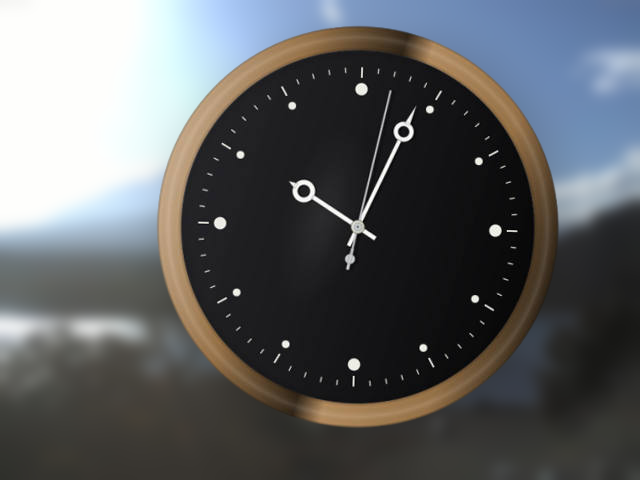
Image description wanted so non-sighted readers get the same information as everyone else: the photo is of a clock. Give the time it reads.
10:04:02
